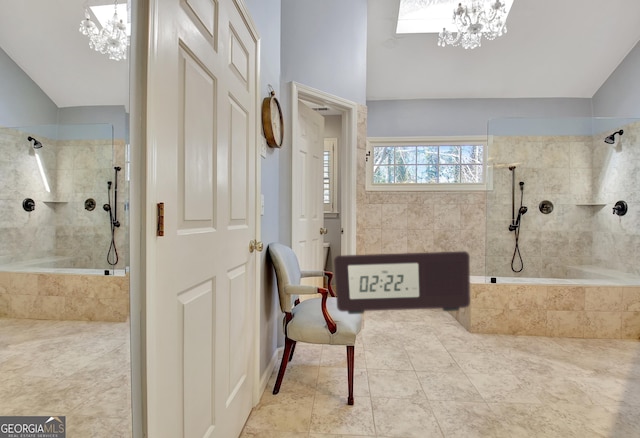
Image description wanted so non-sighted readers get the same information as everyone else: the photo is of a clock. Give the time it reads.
2:22
